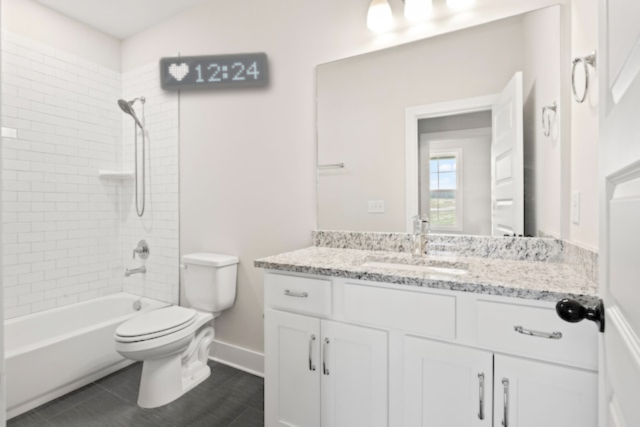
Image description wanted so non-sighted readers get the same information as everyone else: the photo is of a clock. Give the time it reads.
12:24
